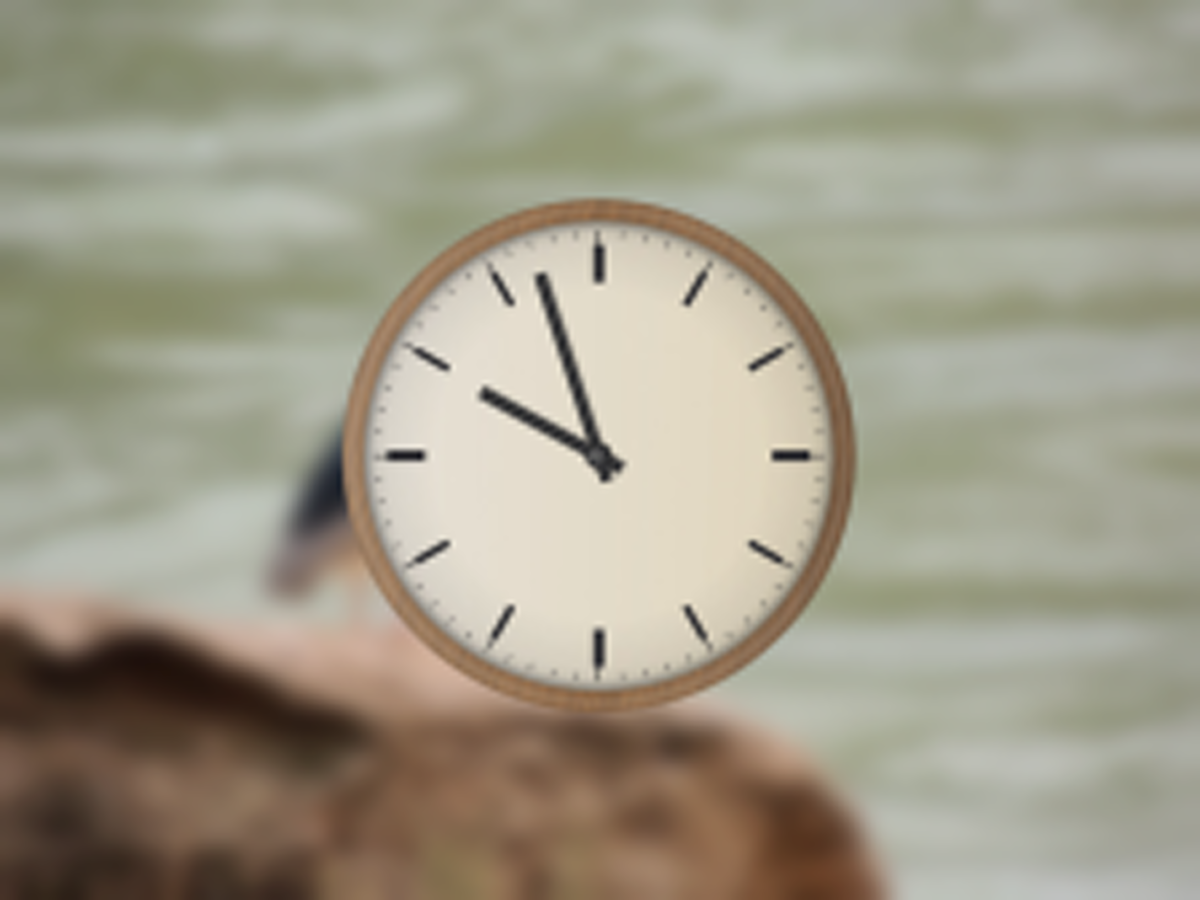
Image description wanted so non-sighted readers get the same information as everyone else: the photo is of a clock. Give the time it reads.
9:57
